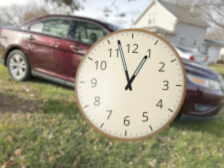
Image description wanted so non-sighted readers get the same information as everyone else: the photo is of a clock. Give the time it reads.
12:57
